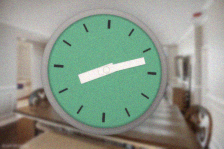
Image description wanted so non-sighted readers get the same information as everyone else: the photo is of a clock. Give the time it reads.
8:12
